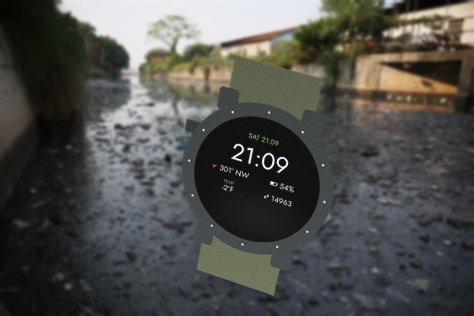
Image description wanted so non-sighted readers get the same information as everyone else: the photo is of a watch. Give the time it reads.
21:09
